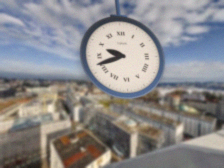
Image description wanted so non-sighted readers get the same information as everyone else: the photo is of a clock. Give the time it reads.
9:42
